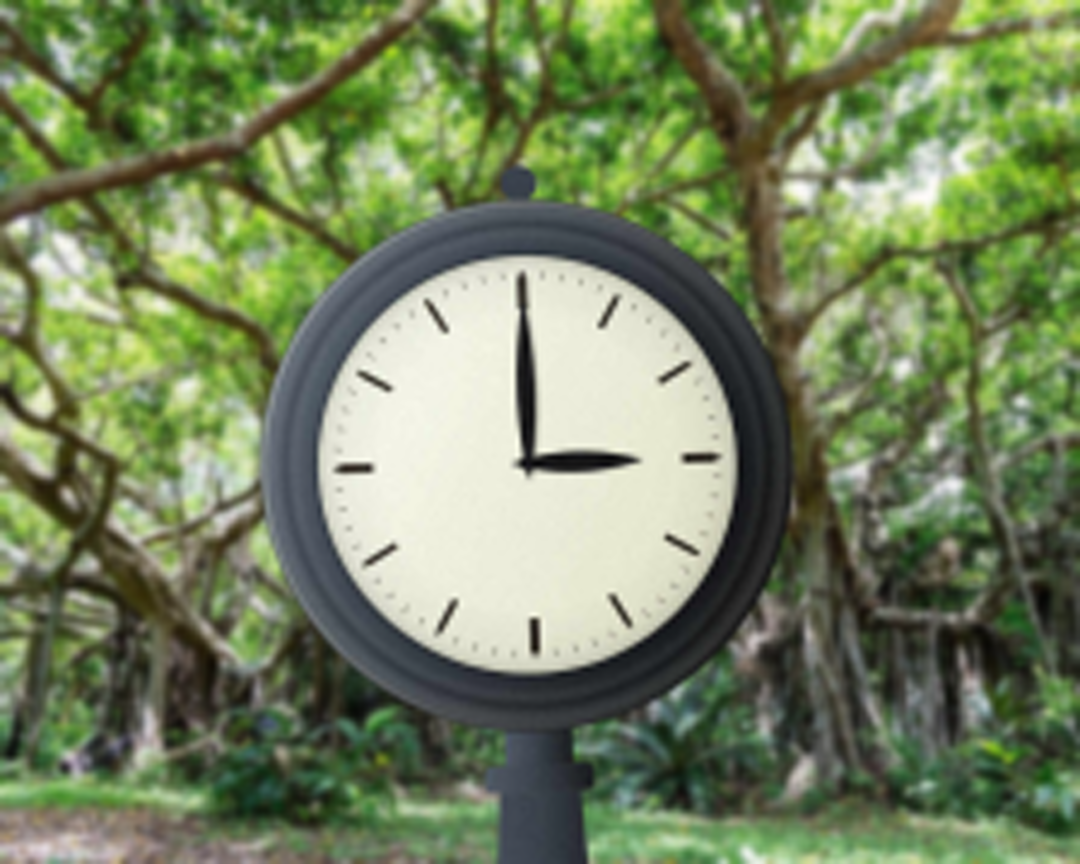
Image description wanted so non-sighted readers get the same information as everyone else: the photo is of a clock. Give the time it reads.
3:00
